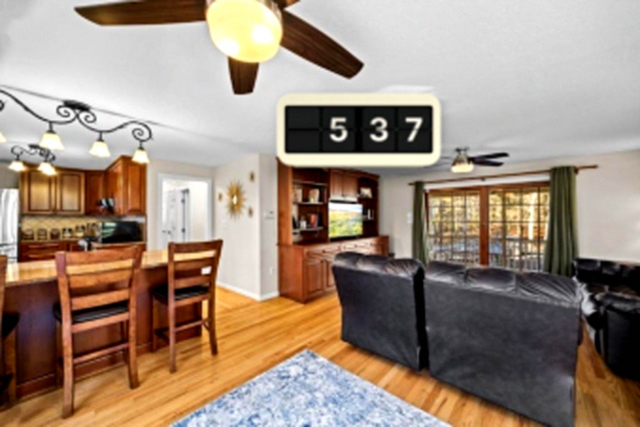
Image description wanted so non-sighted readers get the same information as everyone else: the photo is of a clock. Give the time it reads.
5:37
